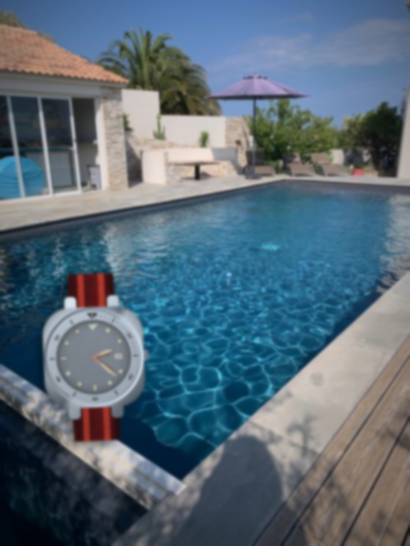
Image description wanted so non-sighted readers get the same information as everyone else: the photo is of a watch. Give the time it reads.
2:22
